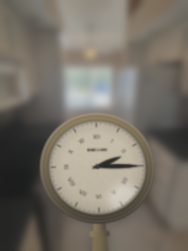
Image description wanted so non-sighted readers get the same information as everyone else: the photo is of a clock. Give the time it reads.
2:15
